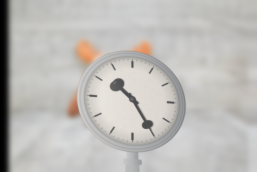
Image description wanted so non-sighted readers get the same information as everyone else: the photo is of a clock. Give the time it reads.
10:25
